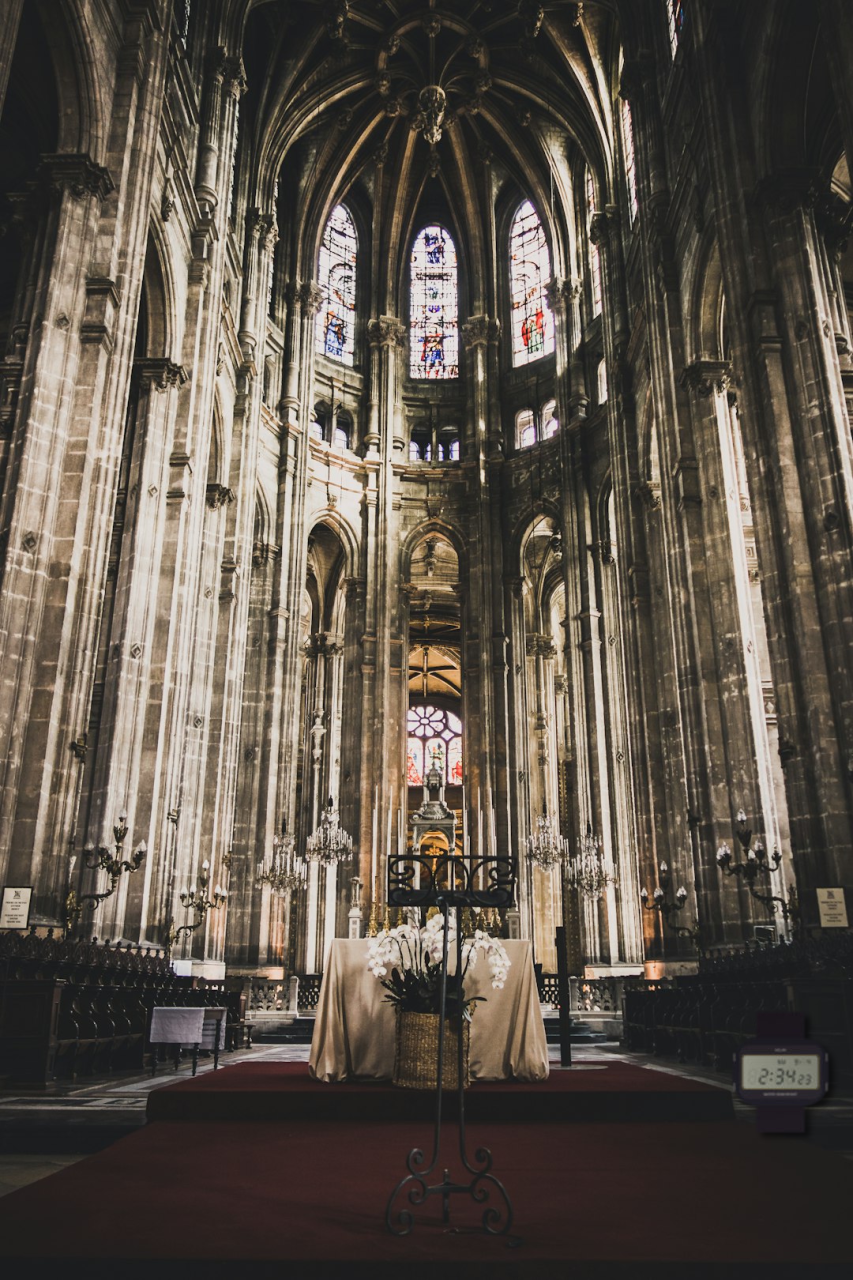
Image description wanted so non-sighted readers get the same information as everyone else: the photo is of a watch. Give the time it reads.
2:34:23
